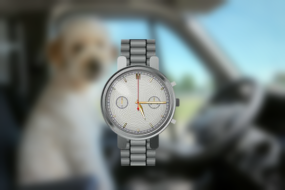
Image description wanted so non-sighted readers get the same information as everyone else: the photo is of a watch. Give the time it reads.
5:15
